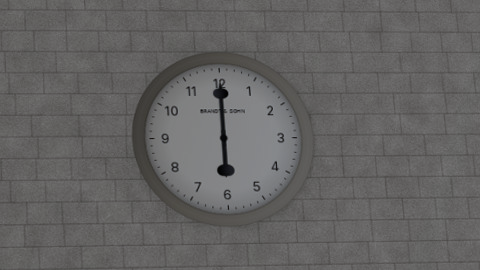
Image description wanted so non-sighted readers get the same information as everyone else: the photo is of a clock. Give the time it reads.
6:00
